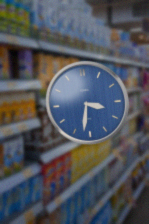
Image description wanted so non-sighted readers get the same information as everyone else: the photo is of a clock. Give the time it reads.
3:32
